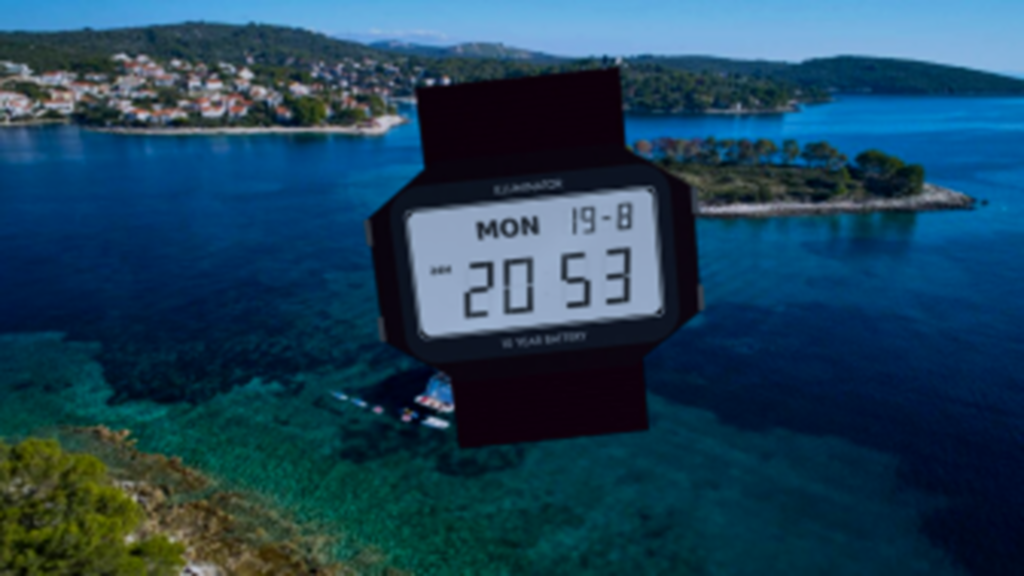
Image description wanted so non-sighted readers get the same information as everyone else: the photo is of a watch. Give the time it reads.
20:53
